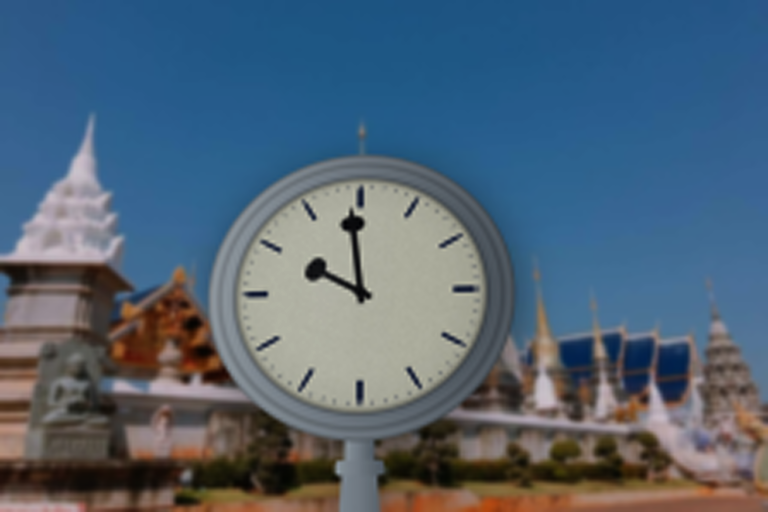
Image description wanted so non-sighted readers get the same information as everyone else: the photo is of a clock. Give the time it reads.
9:59
